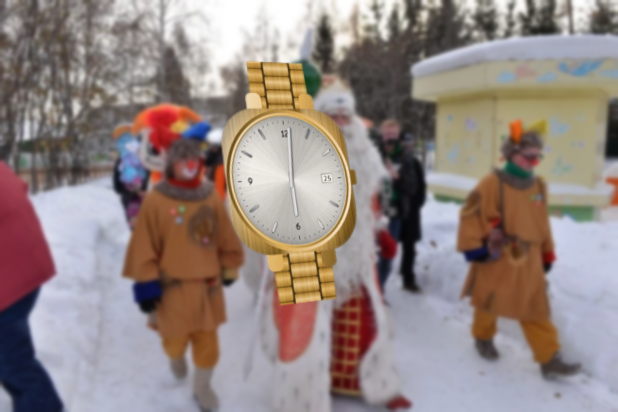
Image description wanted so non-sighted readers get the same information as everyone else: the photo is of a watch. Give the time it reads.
6:01
